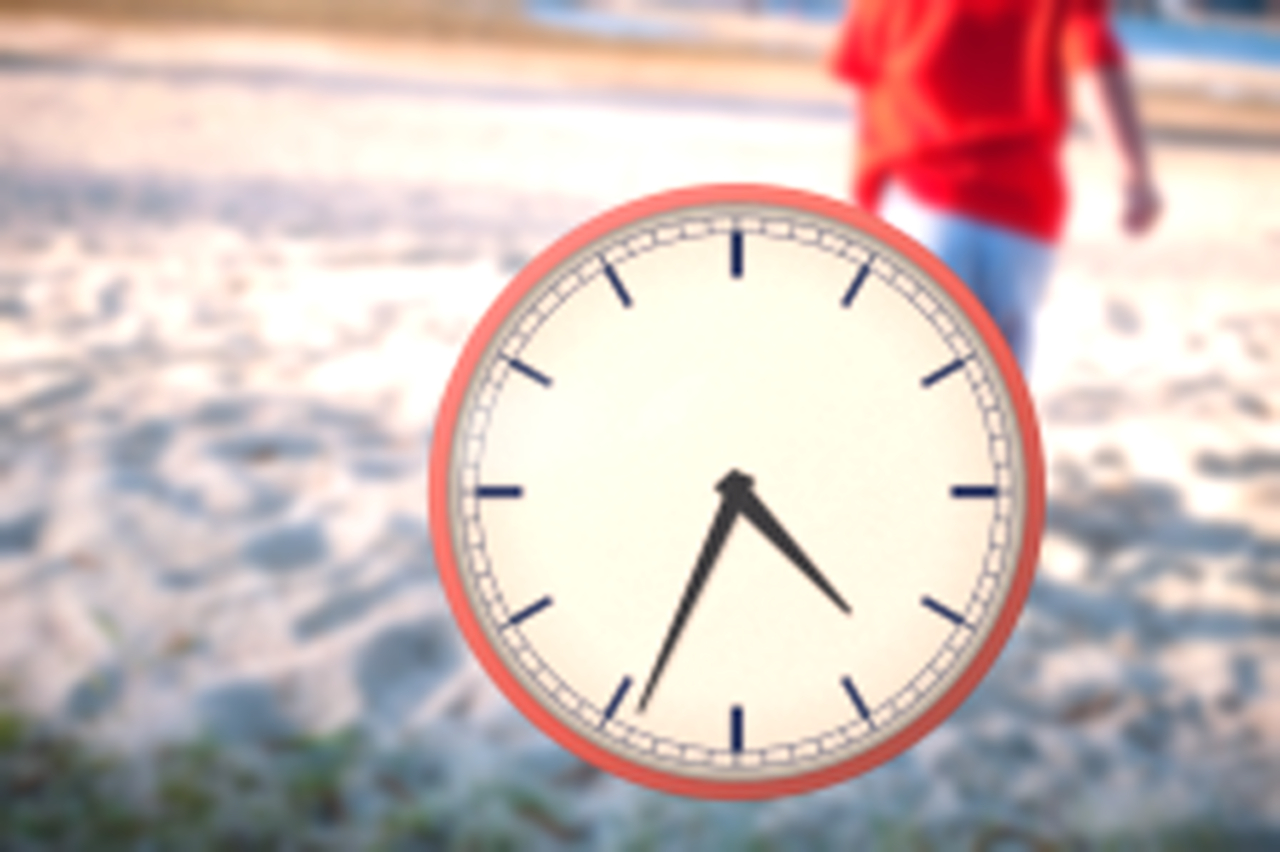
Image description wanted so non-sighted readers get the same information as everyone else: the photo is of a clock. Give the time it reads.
4:34
